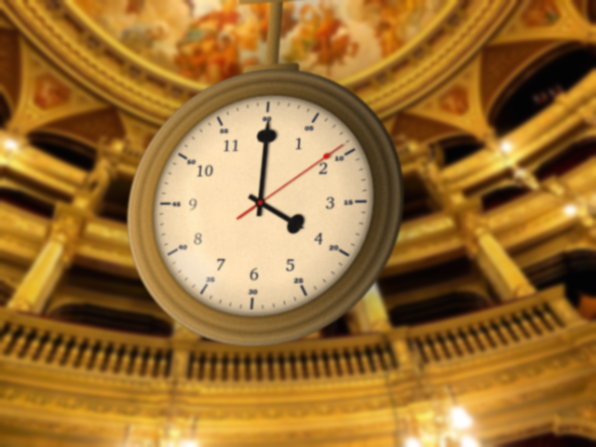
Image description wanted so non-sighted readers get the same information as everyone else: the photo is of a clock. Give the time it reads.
4:00:09
